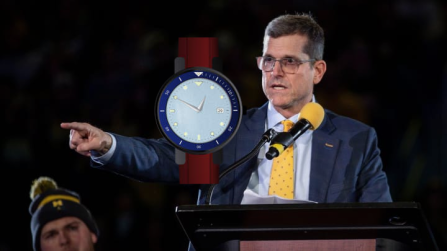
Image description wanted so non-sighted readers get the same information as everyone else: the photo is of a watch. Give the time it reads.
12:50
